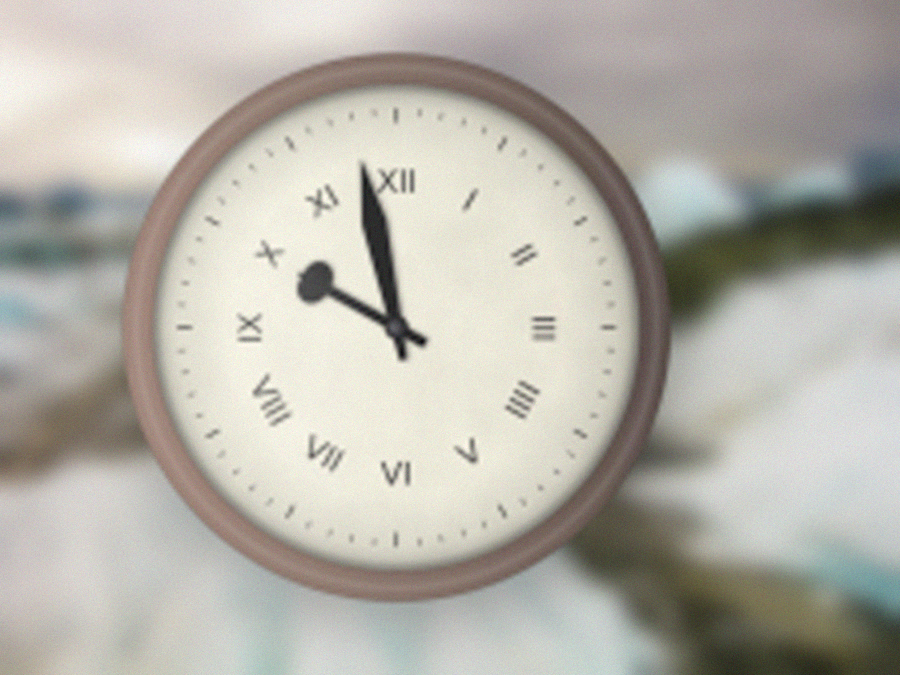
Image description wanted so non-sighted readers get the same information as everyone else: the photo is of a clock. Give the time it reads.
9:58
